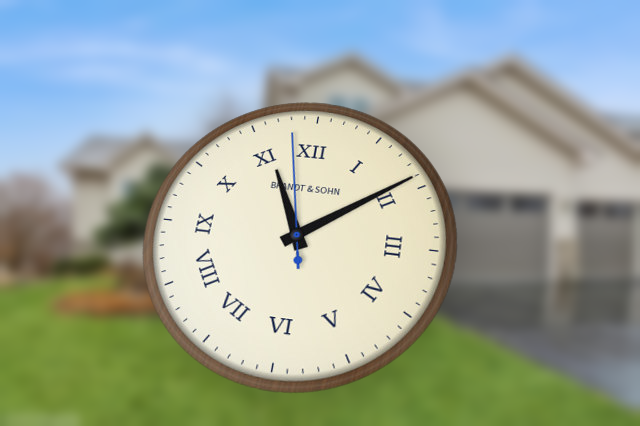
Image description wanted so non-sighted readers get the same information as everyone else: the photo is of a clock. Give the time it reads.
11:08:58
